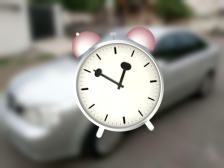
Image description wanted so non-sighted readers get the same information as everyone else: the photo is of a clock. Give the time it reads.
12:51
